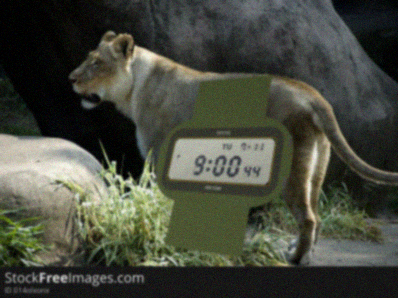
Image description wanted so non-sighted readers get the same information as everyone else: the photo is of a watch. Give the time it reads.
9:00:44
